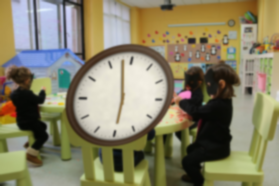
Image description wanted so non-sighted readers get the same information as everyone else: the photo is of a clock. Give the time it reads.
5:58
